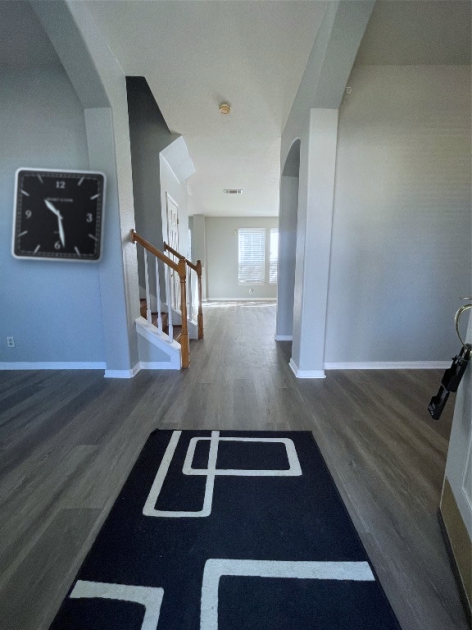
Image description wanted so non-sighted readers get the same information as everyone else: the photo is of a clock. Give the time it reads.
10:28
